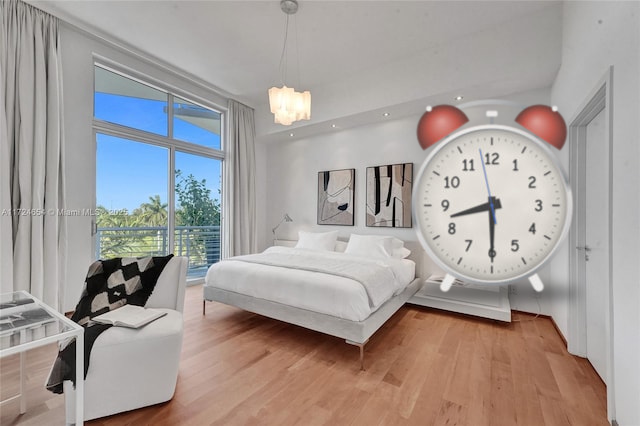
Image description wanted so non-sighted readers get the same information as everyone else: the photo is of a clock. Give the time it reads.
8:29:58
